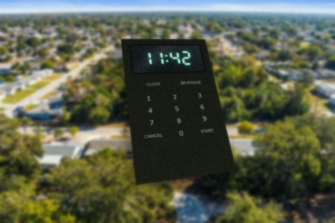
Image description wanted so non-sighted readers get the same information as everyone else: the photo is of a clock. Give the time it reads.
11:42
